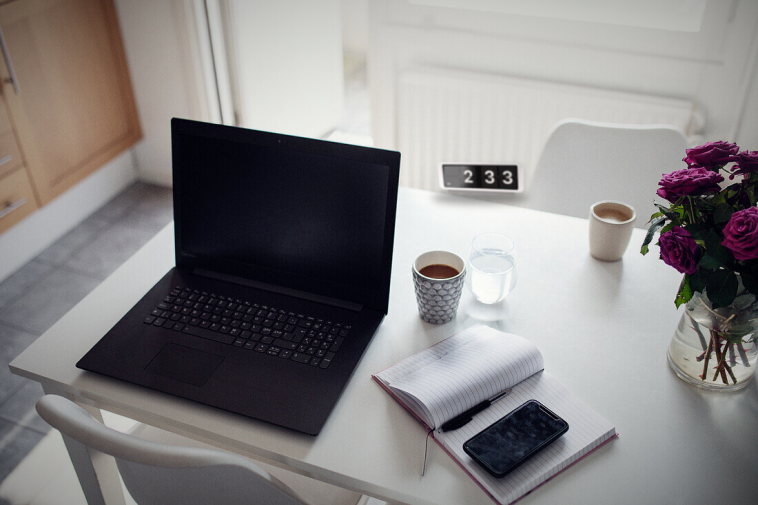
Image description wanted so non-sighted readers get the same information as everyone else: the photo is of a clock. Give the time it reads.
2:33
